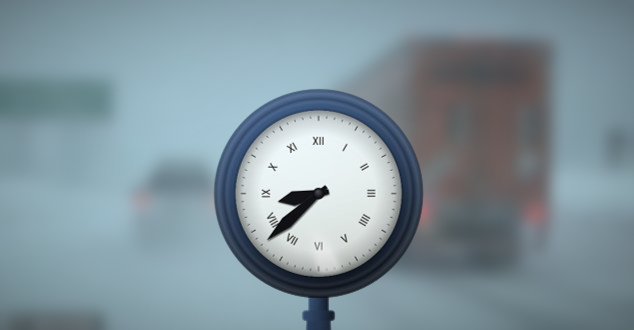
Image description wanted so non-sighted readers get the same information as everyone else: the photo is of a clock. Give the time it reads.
8:38
